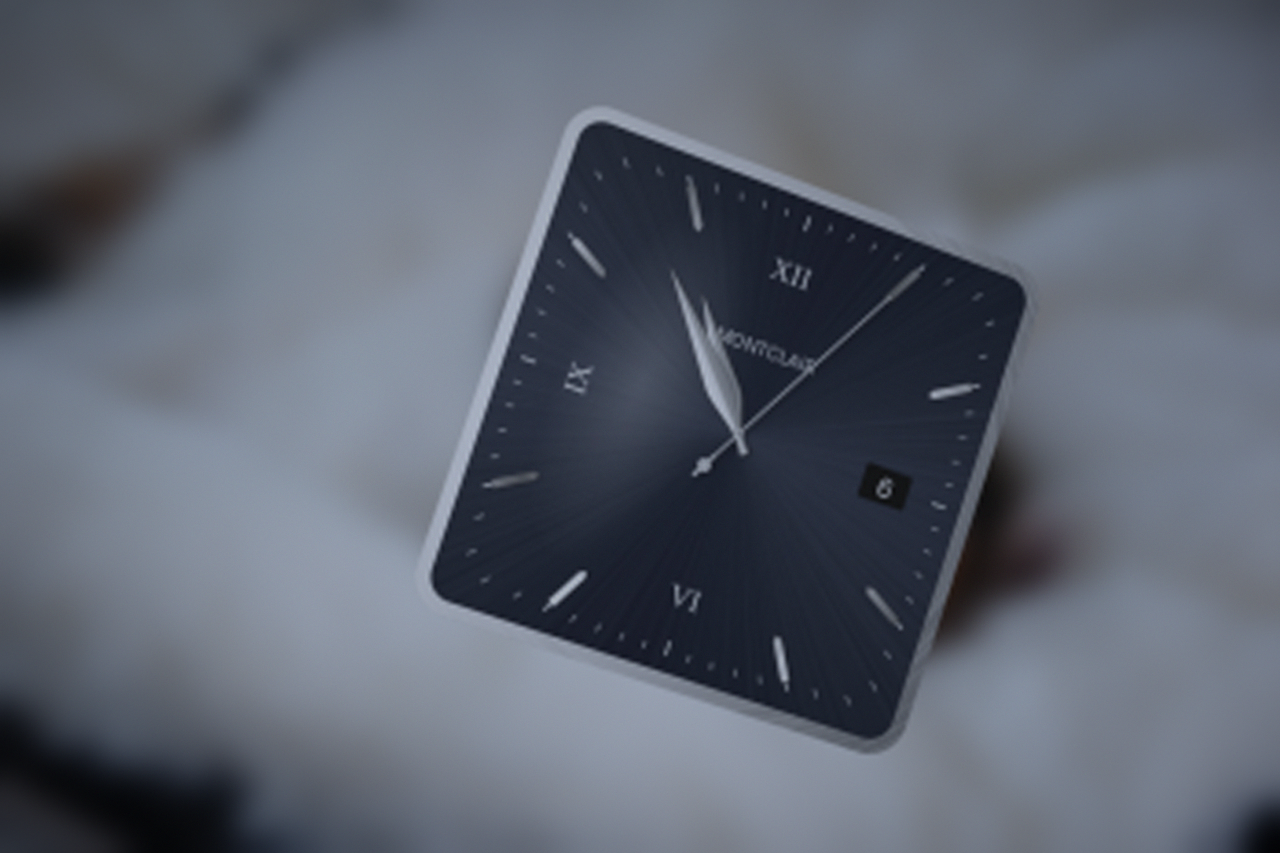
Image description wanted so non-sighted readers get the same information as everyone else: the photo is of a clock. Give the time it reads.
10:53:05
